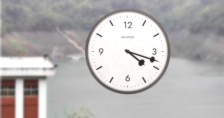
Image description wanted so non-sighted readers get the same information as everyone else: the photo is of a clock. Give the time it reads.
4:18
